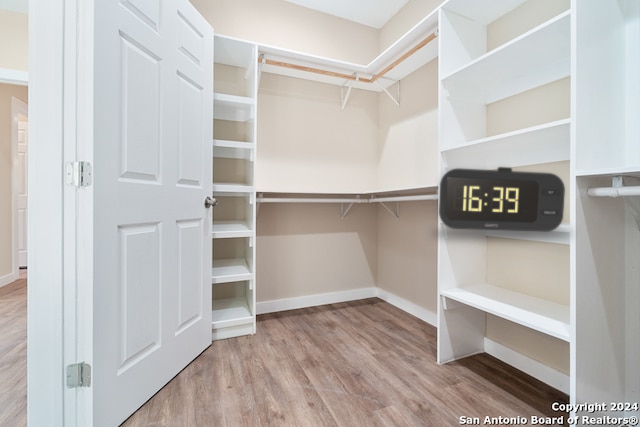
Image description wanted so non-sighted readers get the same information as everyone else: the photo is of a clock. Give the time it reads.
16:39
